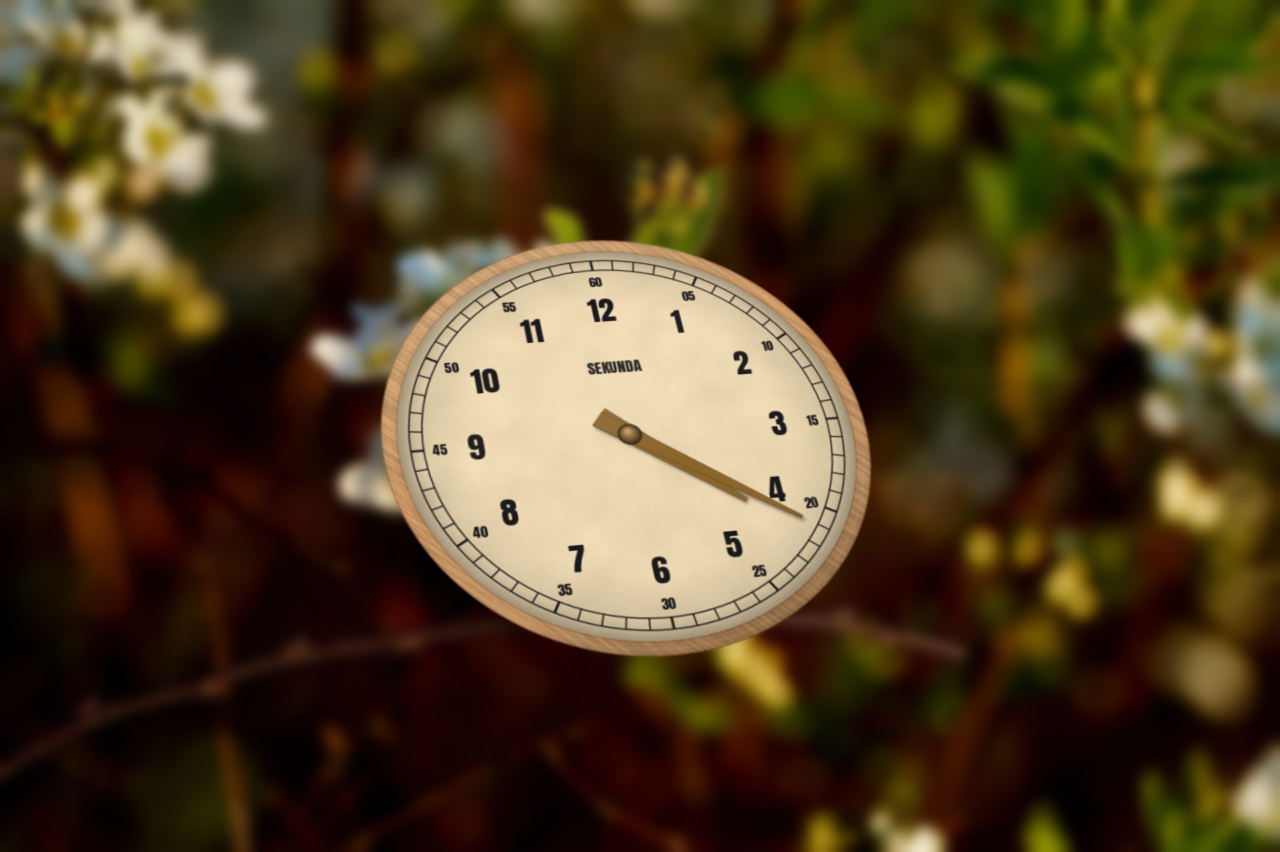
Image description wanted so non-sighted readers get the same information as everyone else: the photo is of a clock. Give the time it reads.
4:21
